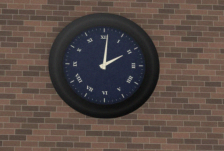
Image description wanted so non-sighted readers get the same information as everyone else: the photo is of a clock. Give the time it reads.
2:01
